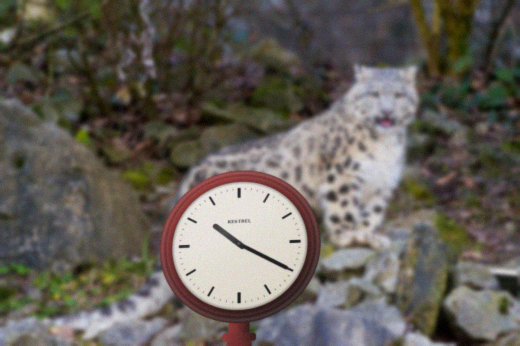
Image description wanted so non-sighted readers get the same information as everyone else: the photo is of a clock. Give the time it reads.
10:20
